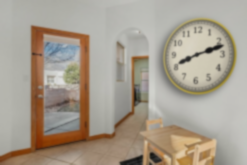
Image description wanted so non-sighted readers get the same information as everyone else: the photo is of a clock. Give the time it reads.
8:12
